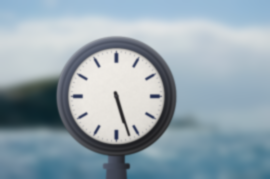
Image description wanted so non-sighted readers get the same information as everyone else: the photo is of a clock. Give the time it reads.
5:27
